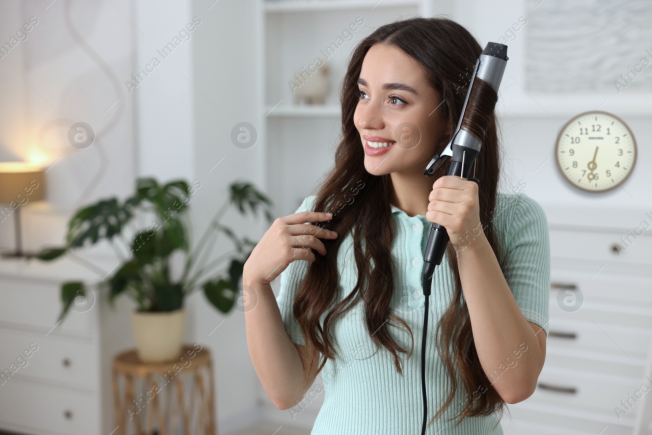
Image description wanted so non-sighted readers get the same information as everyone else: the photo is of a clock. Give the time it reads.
6:32
